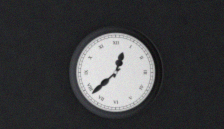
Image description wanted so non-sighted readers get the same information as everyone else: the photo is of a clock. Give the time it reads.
12:38
